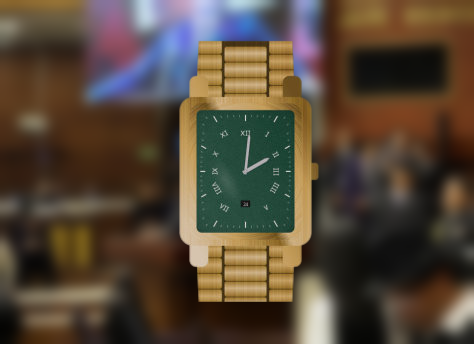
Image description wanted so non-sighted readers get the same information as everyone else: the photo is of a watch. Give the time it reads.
2:01
